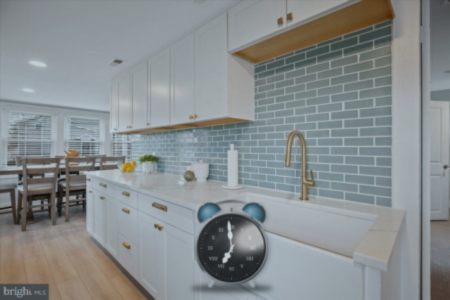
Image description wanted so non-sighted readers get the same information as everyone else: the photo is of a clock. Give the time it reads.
6:59
